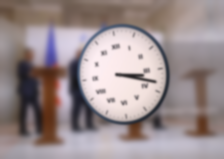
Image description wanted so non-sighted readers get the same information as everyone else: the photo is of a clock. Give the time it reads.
3:18
